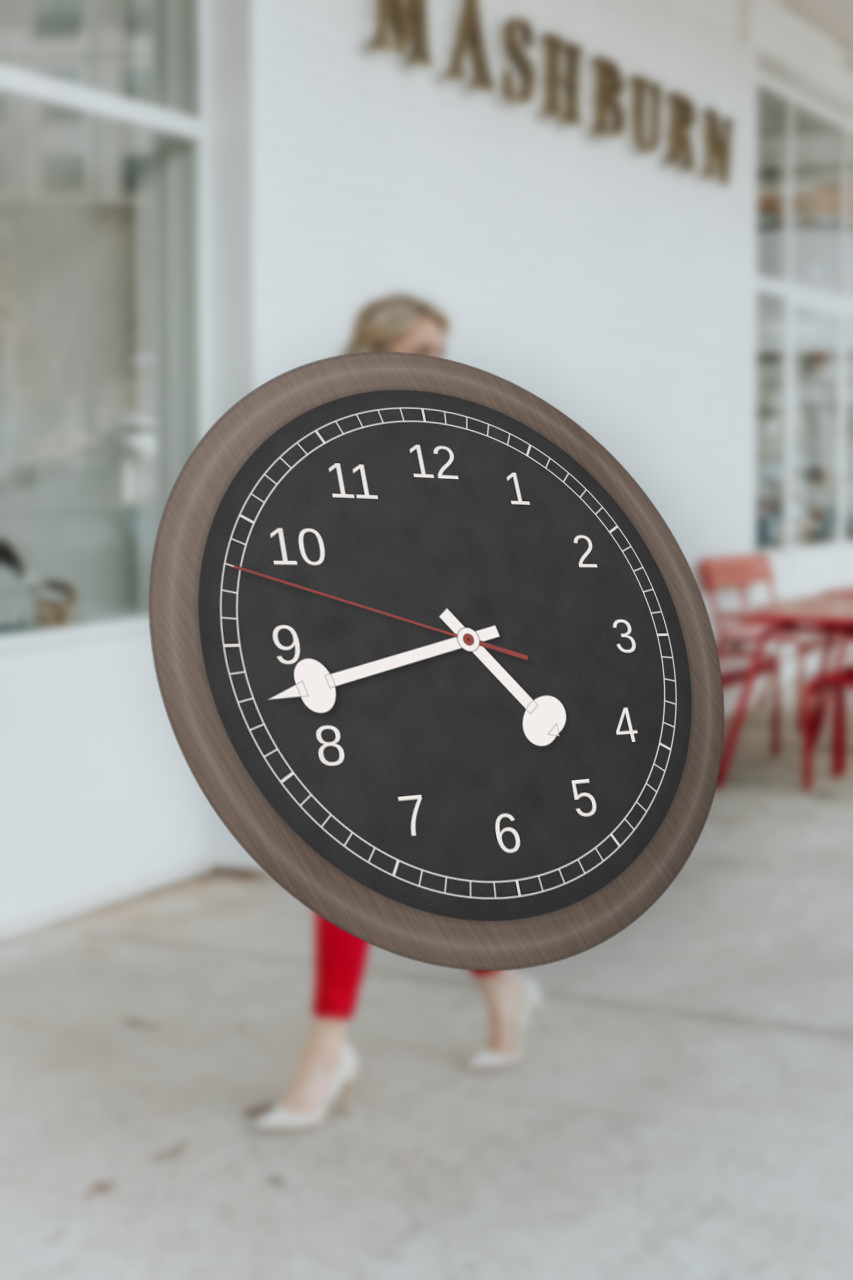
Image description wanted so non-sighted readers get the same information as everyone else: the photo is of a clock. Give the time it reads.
4:42:48
